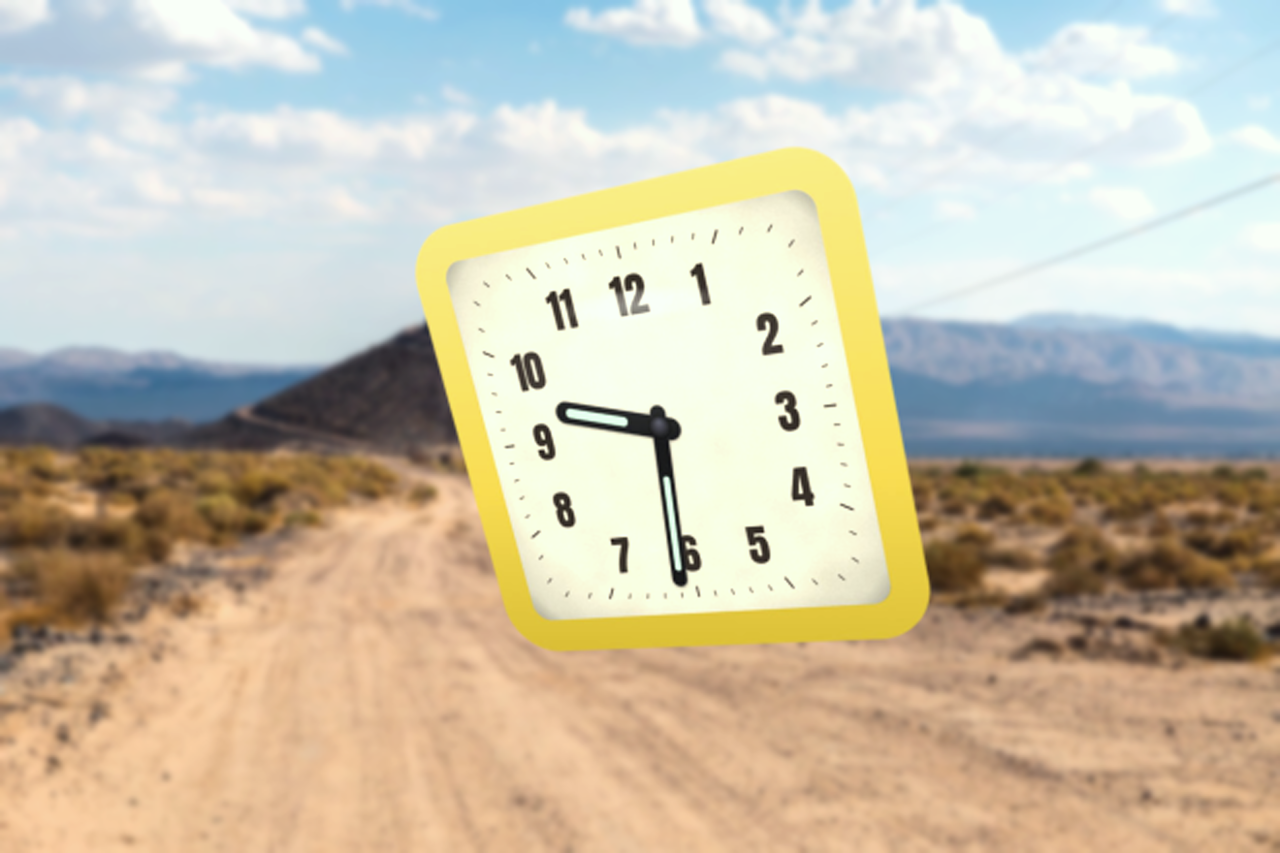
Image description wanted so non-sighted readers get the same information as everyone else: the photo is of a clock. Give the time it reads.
9:31
